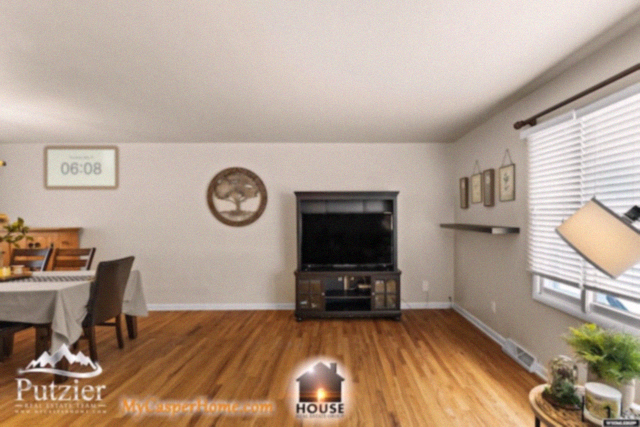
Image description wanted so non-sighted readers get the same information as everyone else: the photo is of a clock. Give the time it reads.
6:08
